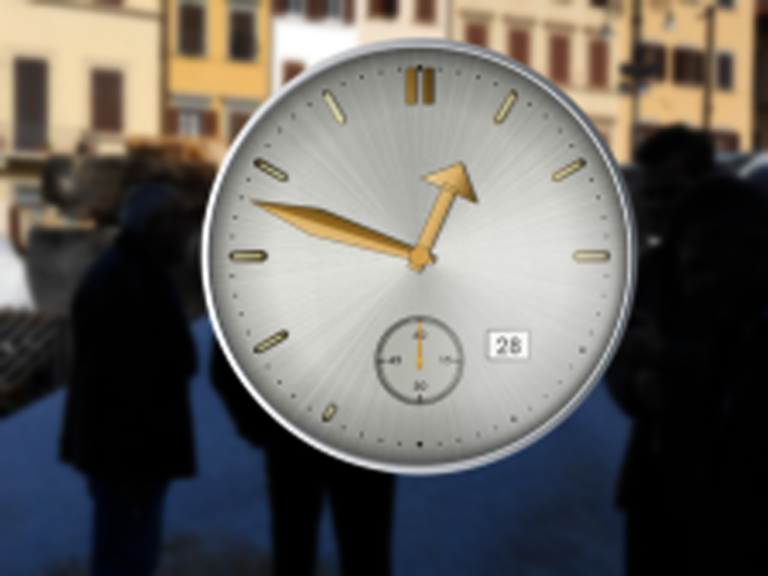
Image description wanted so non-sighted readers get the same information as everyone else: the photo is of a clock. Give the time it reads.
12:48
